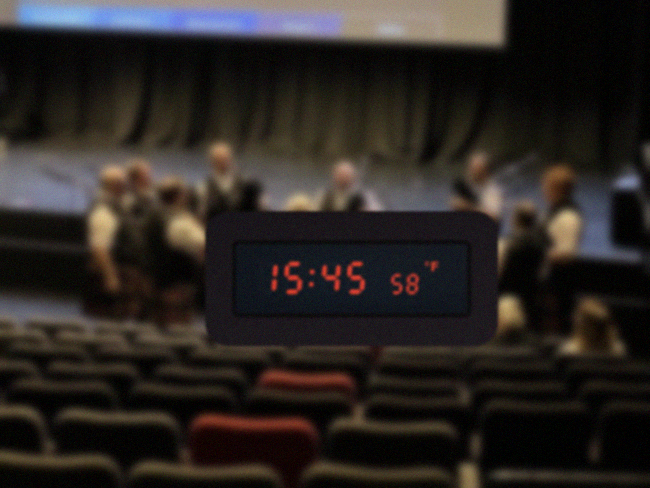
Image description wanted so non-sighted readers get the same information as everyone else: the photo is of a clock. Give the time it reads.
15:45
